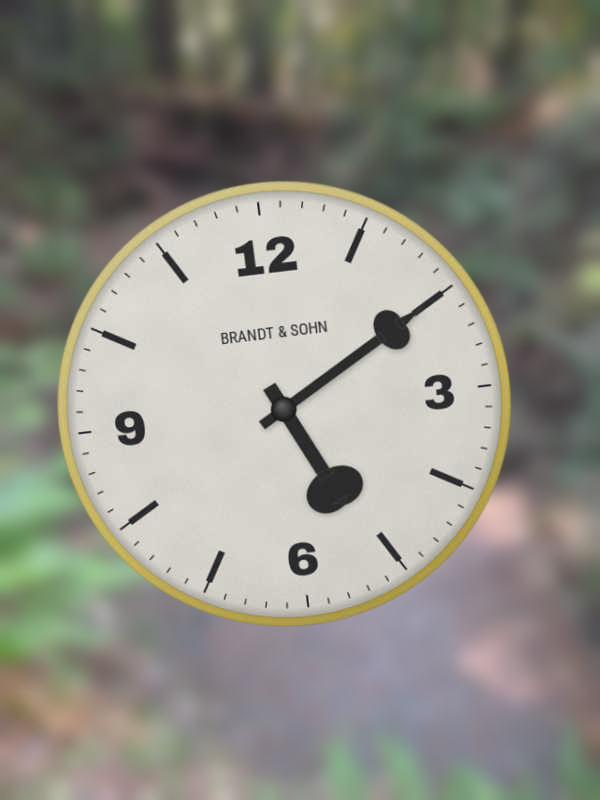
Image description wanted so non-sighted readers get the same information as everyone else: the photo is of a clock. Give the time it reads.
5:10
